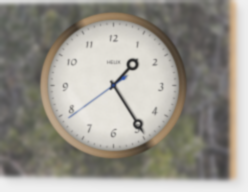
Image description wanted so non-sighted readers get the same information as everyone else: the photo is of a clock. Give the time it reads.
1:24:39
